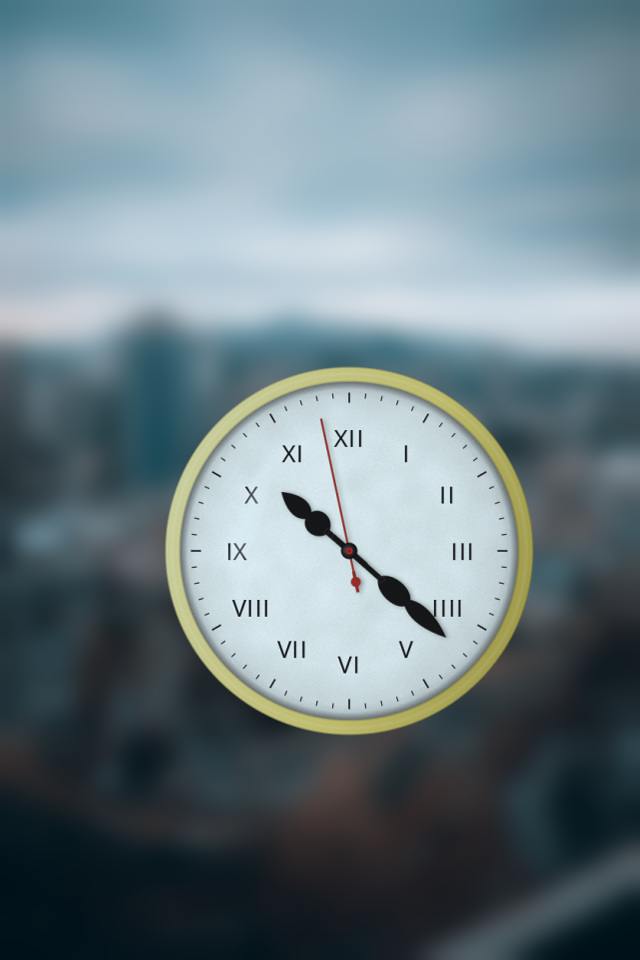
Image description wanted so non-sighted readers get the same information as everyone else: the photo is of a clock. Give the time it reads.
10:21:58
